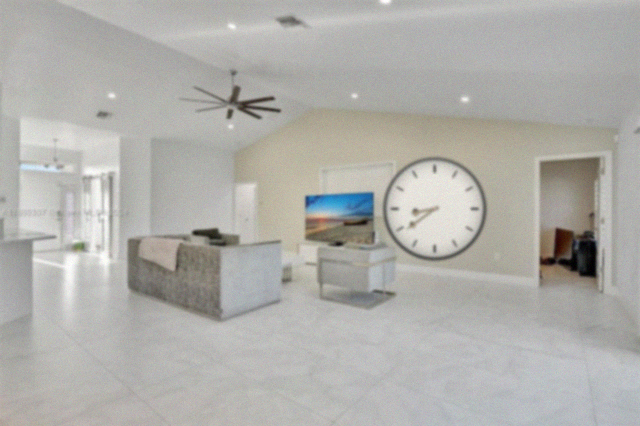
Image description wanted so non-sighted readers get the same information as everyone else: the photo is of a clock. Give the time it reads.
8:39
